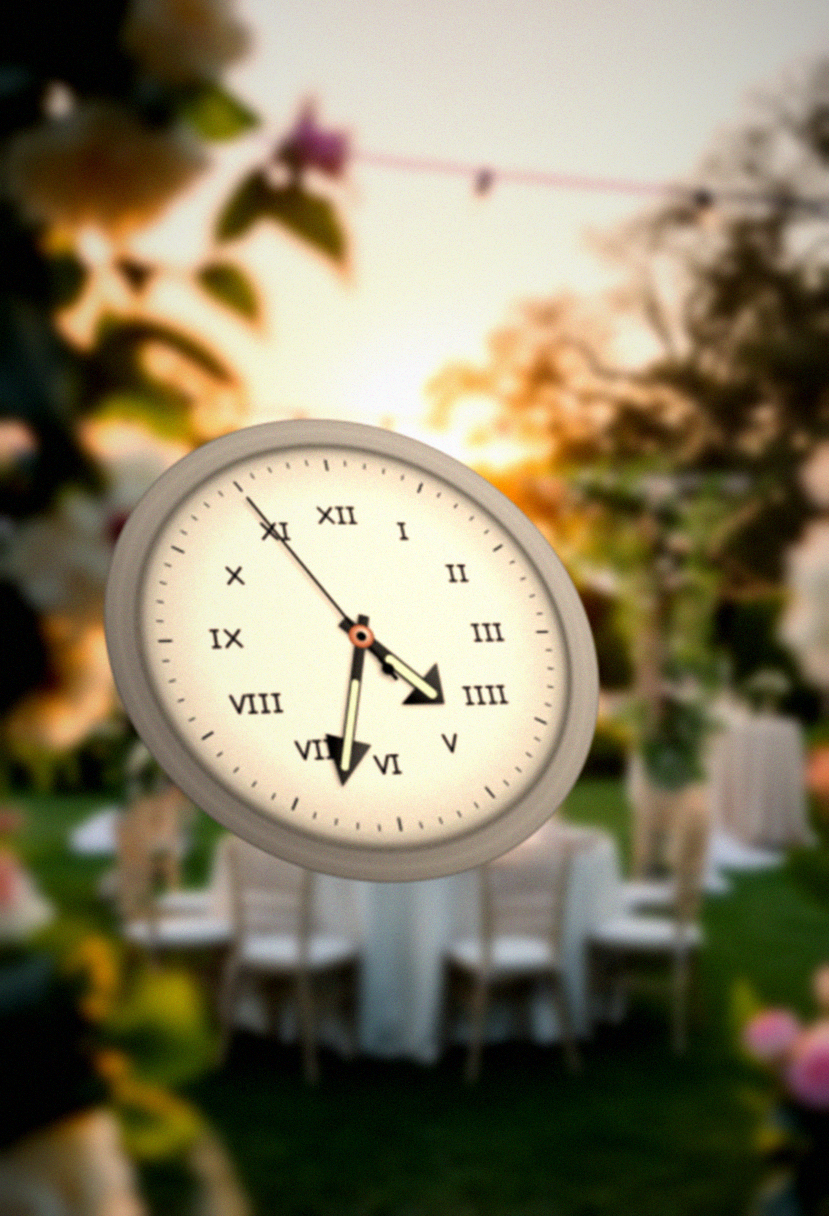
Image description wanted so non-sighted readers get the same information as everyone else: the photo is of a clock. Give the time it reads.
4:32:55
